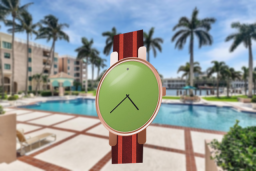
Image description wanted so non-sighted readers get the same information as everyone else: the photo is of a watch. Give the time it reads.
4:39
